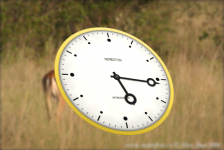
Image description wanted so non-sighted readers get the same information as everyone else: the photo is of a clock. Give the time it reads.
5:16
